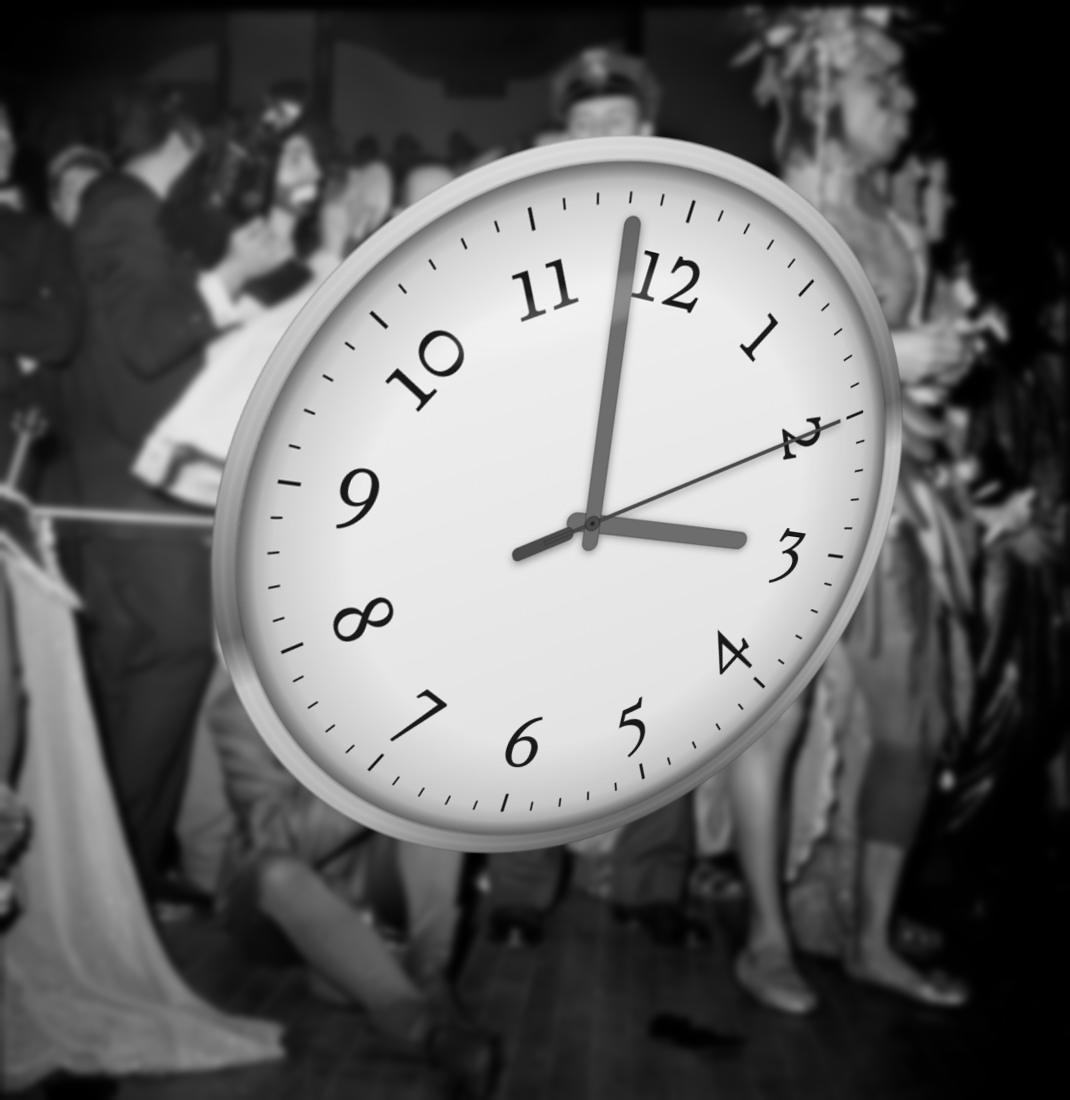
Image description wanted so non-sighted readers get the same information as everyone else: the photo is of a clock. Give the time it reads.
2:58:10
